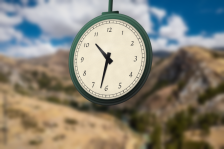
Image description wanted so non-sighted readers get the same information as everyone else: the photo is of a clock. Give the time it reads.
10:32
